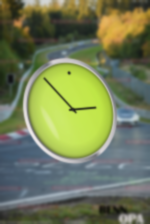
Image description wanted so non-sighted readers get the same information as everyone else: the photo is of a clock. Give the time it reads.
2:53
